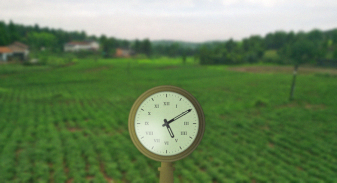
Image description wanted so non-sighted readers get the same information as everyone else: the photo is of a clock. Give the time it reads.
5:10
